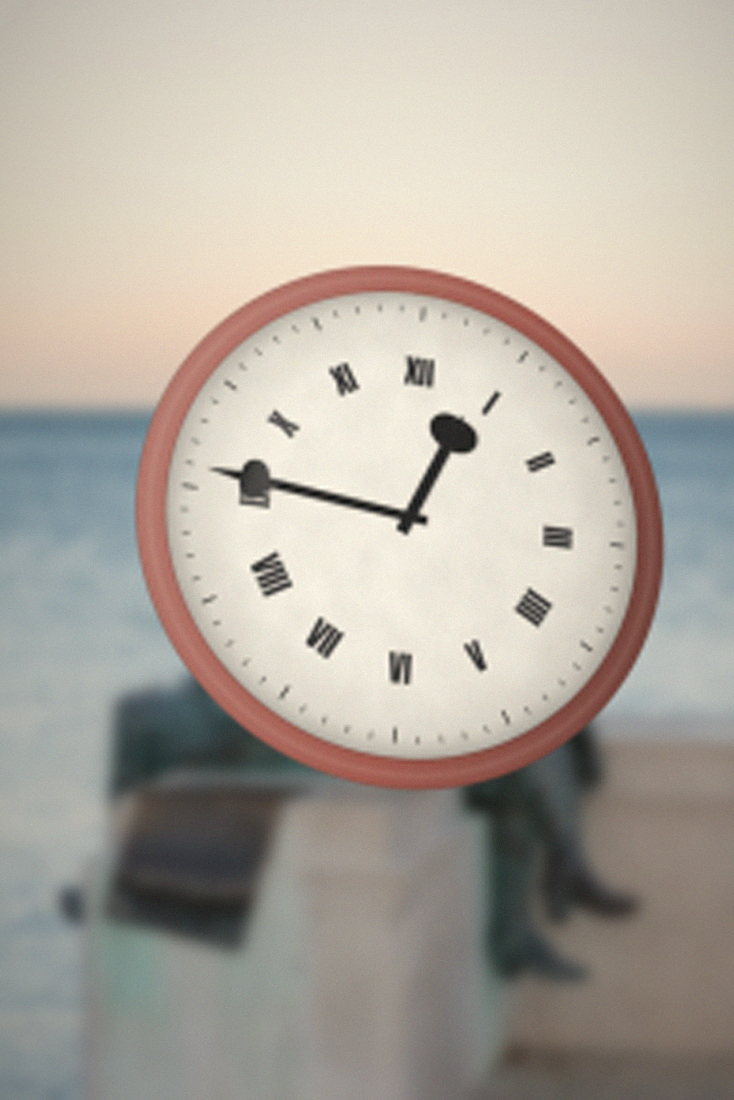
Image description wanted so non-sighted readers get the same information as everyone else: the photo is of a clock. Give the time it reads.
12:46
